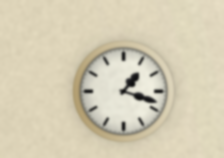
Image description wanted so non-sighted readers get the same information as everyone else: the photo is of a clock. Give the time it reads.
1:18
